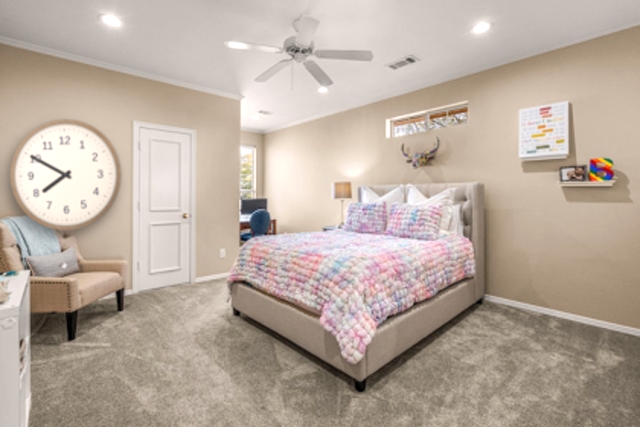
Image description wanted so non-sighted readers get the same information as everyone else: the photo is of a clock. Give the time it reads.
7:50
